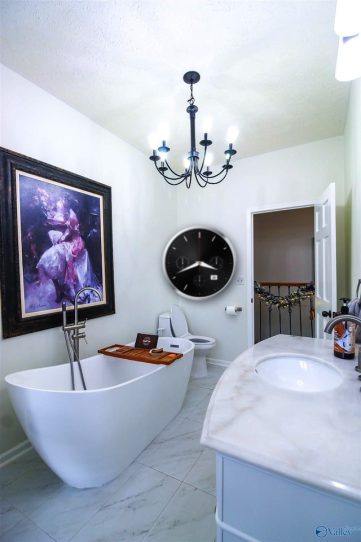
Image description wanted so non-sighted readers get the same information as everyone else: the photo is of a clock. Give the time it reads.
3:41
